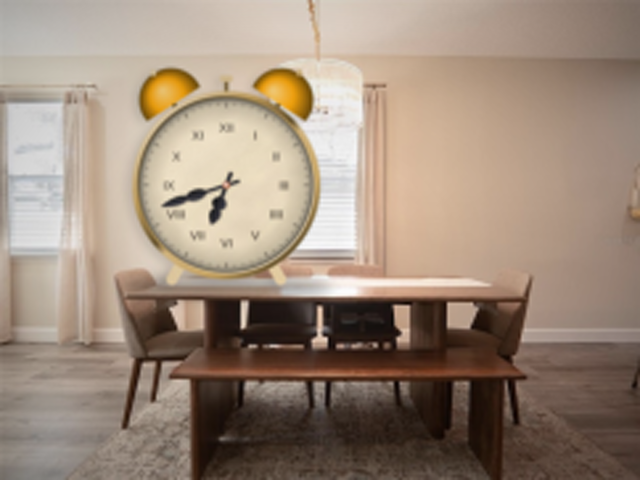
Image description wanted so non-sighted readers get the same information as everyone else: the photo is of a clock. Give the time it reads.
6:42
